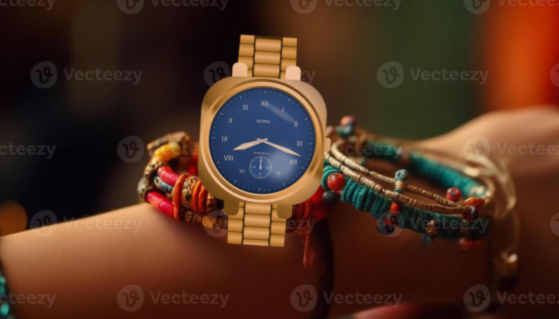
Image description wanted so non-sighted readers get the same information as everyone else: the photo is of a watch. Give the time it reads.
8:18
